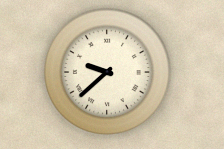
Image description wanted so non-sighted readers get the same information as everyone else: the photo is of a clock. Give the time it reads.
9:38
